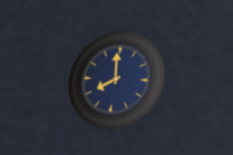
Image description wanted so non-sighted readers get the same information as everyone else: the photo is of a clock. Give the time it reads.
7:59
